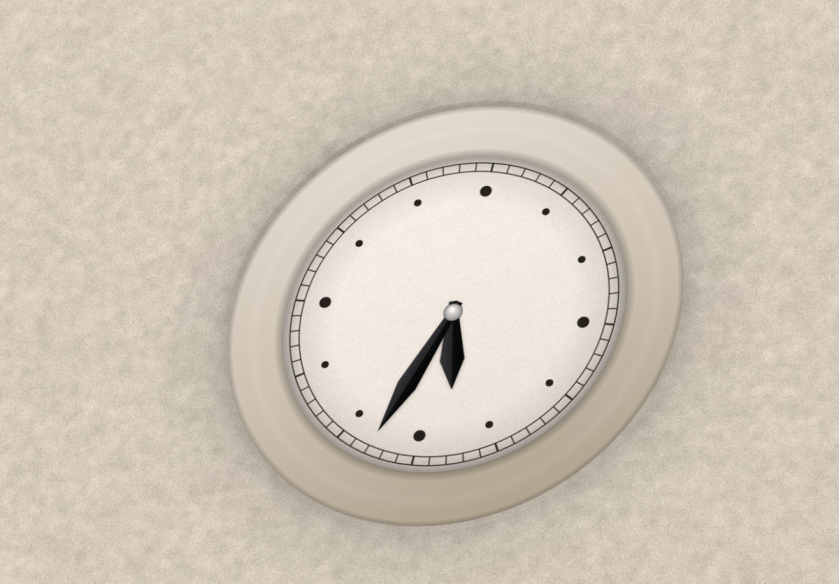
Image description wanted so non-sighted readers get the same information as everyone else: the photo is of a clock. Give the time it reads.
5:33
